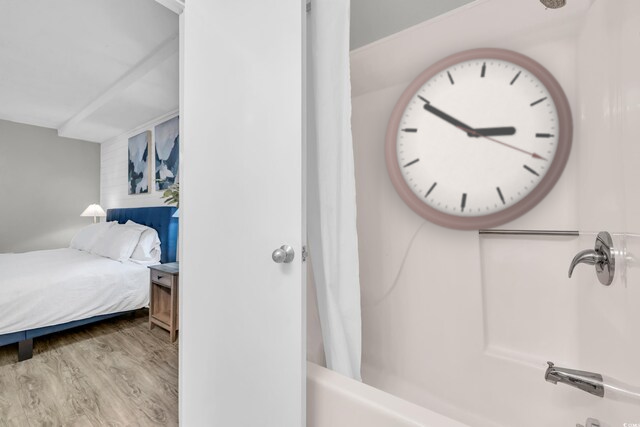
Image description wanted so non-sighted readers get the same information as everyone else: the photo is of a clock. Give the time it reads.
2:49:18
